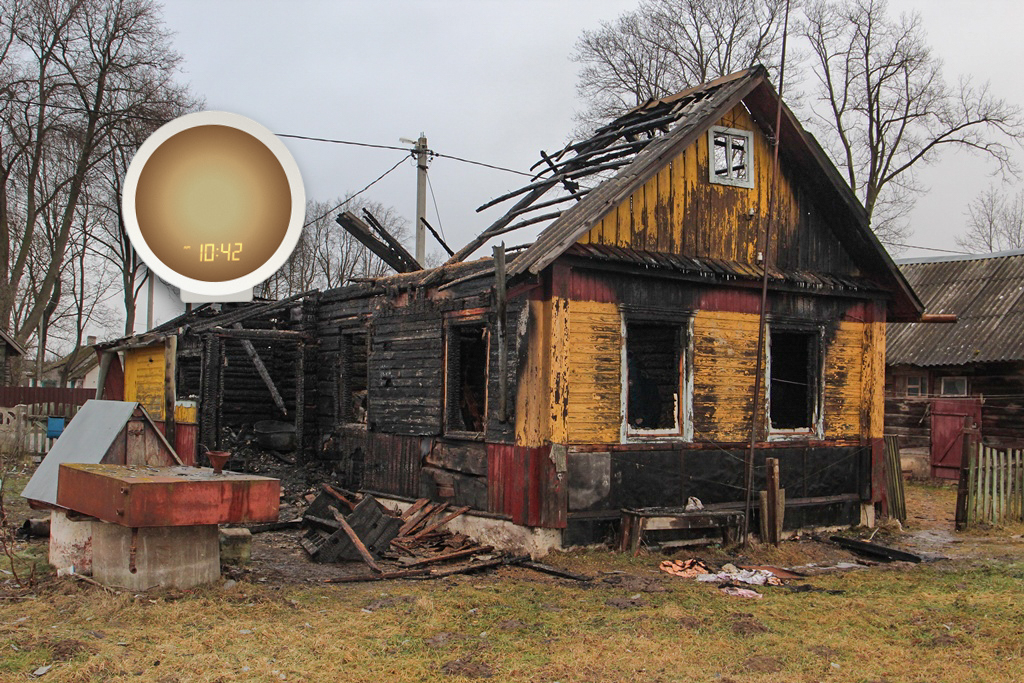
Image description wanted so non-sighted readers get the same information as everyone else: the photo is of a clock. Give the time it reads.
10:42
